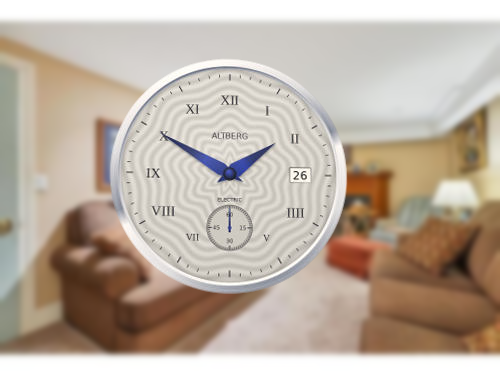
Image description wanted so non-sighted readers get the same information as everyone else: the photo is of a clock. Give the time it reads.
1:50
